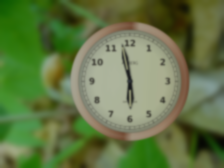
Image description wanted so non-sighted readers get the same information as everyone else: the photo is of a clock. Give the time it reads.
5:58
